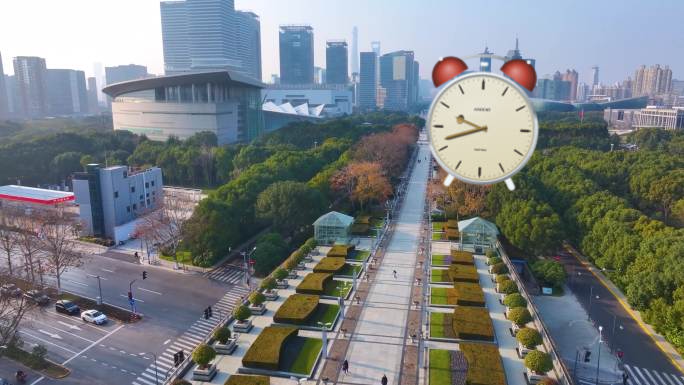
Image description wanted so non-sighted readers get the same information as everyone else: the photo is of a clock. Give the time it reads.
9:42
